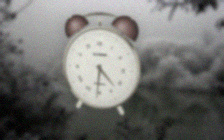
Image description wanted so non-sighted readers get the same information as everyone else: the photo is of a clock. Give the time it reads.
4:31
